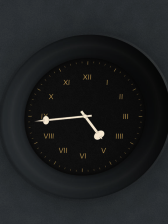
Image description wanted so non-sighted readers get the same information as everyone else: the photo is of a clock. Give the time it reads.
4:44
